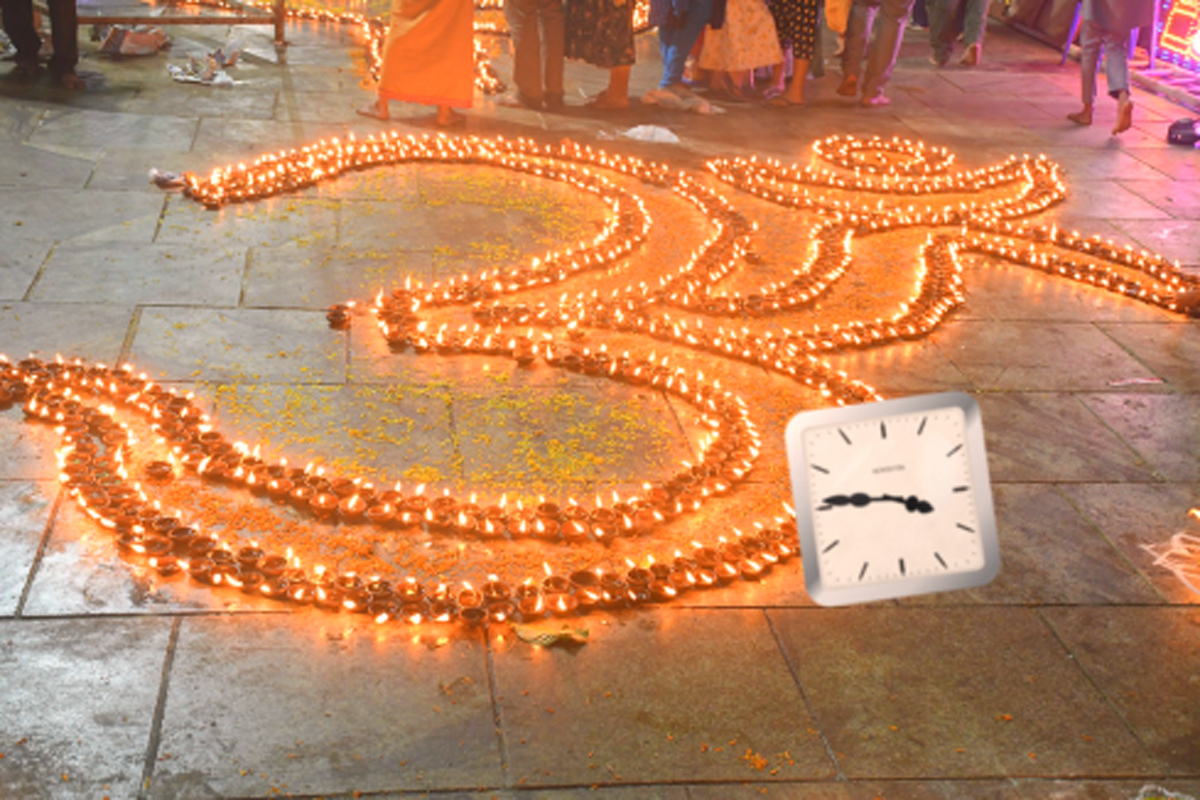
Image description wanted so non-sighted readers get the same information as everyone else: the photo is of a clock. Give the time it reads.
3:46
